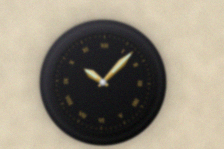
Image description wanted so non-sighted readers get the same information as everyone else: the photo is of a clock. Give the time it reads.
10:07
